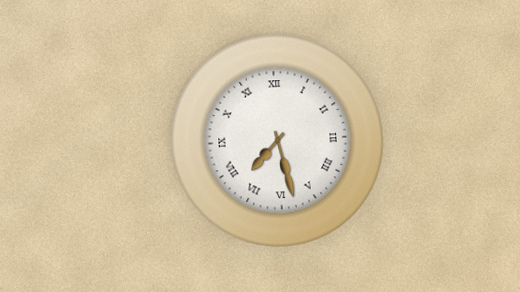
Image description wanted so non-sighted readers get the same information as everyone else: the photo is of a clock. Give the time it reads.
7:28
